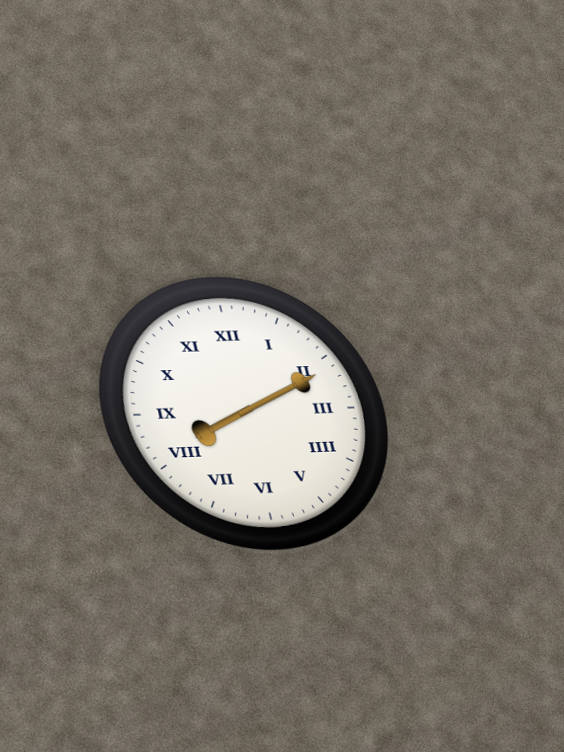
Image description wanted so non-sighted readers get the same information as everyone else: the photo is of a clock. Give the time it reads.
8:11
